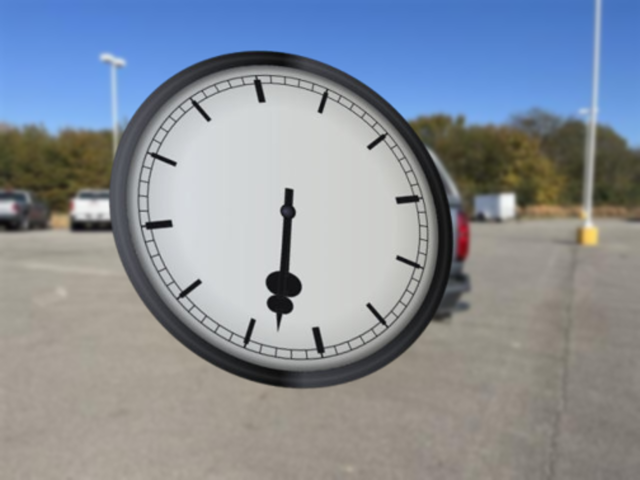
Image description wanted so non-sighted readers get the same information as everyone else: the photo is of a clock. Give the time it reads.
6:33
